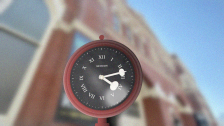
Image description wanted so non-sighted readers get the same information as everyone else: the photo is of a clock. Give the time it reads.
4:13
